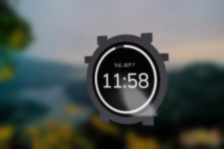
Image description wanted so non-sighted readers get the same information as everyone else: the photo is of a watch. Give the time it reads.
11:58
